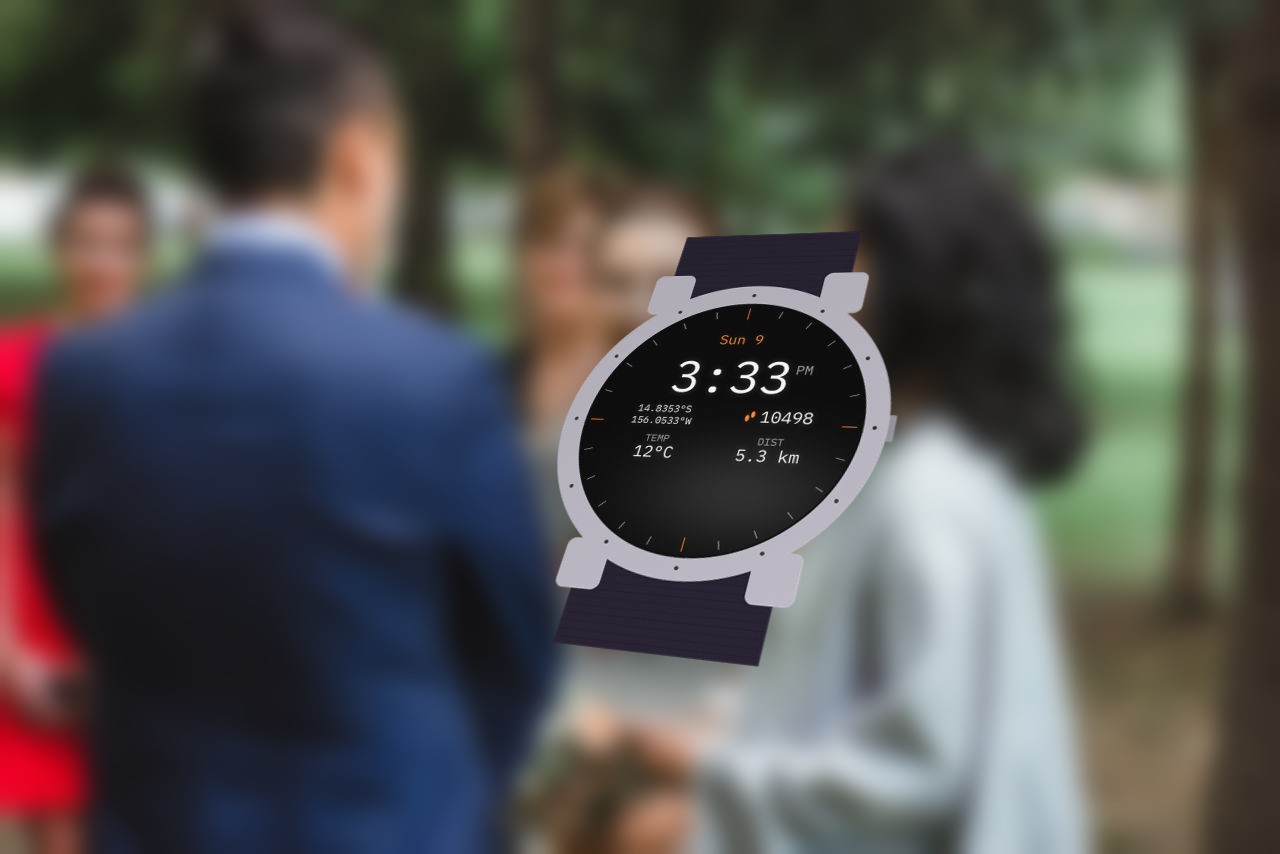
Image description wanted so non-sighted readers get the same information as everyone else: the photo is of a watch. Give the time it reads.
3:33
